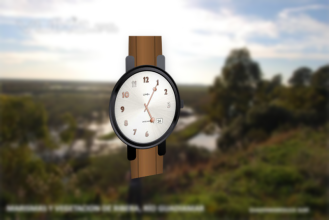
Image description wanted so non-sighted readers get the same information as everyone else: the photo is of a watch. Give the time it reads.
5:05
